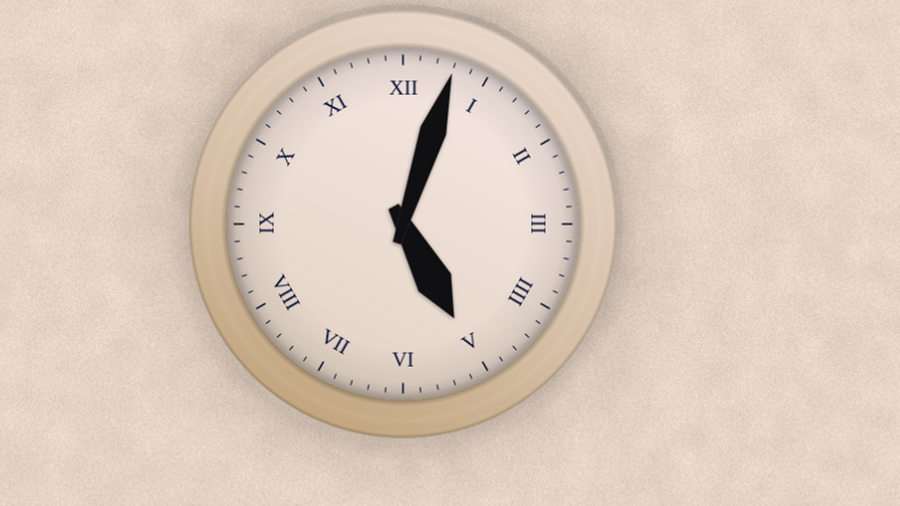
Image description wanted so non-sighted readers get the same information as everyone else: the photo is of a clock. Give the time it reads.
5:03
